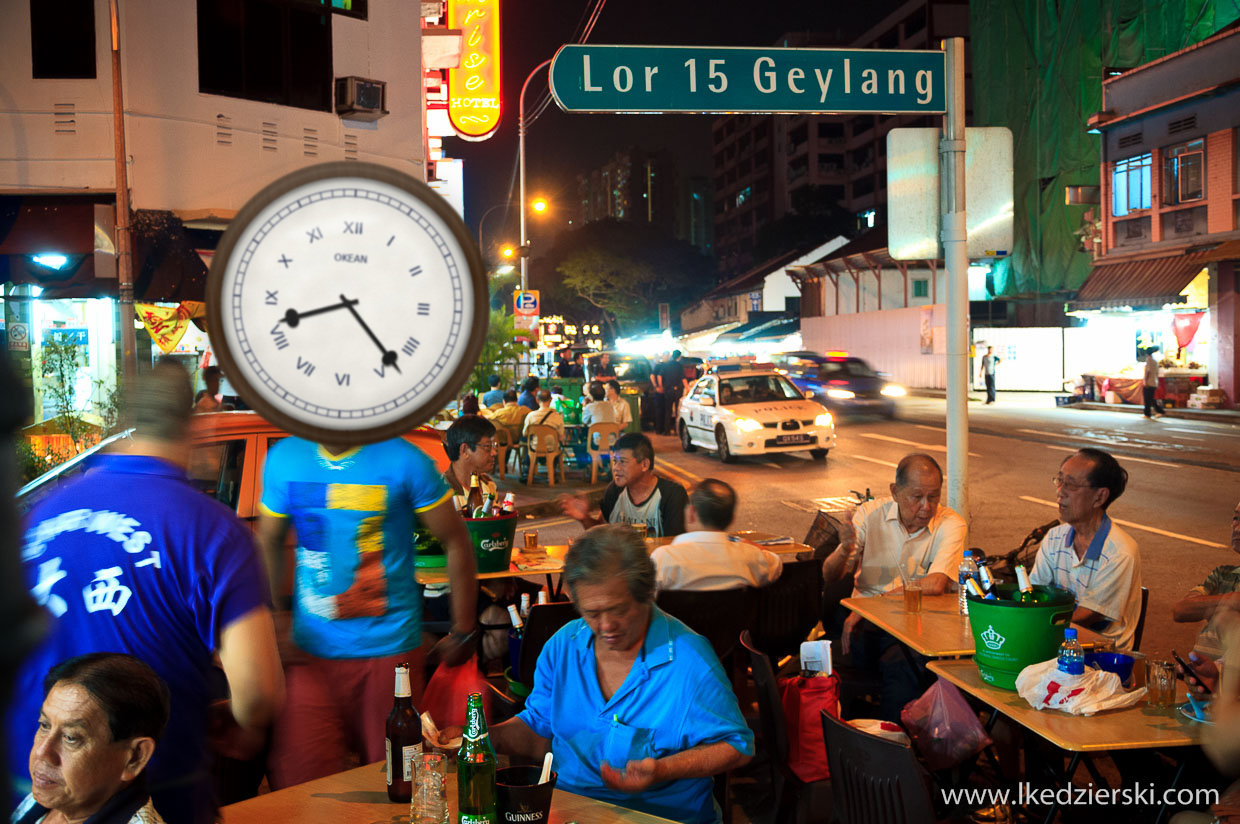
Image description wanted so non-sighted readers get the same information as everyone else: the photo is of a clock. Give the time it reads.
8:23
